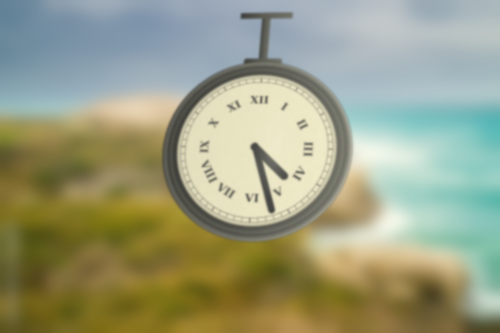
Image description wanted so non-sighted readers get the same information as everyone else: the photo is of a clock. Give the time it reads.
4:27
